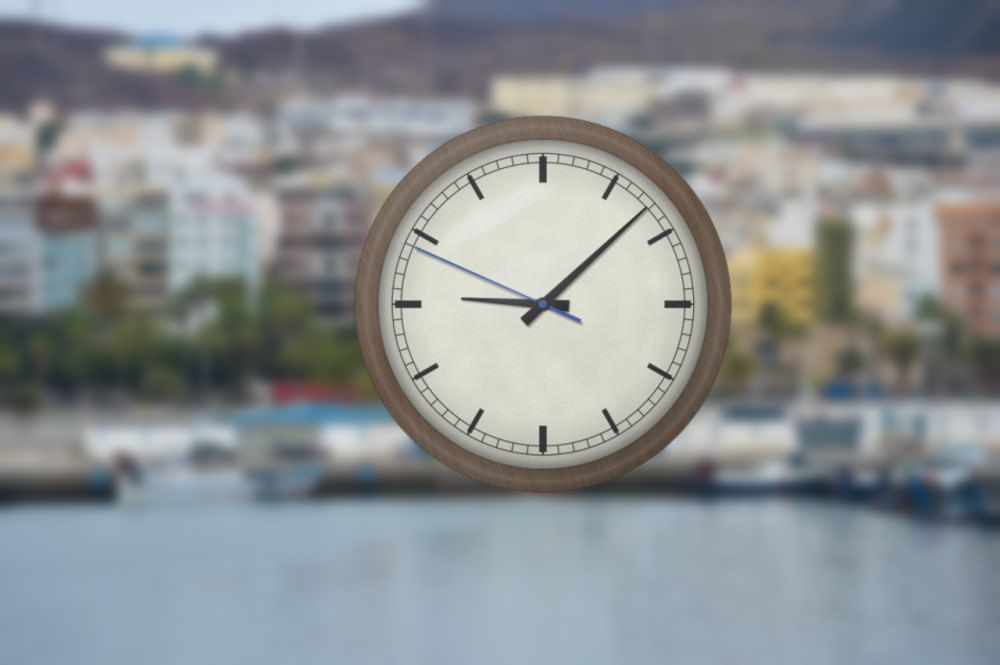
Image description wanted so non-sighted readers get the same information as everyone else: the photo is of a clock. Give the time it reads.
9:07:49
